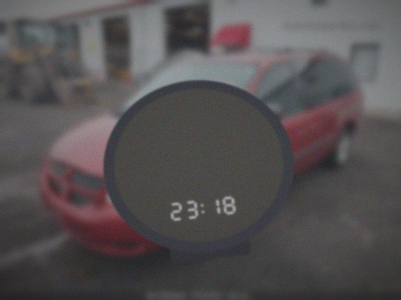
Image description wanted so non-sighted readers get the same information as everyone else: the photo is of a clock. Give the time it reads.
23:18
